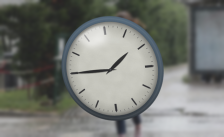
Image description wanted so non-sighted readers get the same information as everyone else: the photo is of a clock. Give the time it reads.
1:45
